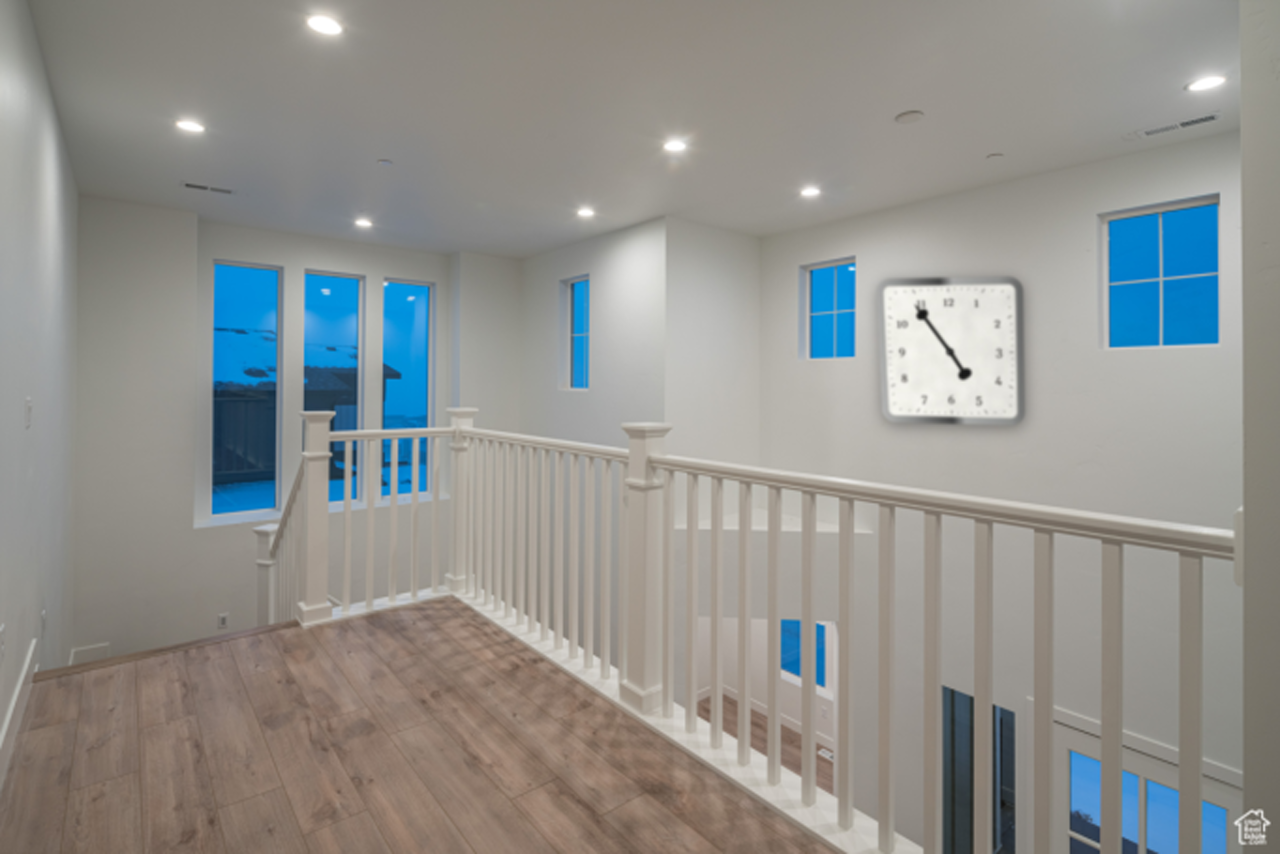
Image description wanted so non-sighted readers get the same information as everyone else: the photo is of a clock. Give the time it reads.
4:54
